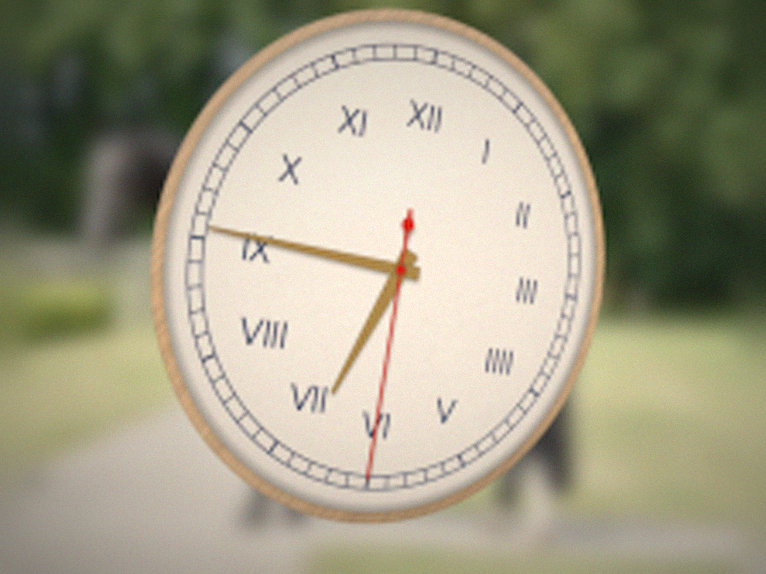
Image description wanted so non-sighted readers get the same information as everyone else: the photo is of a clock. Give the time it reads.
6:45:30
